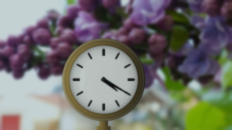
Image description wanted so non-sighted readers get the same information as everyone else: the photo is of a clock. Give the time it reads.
4:20
